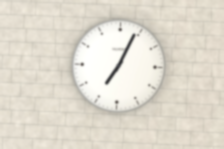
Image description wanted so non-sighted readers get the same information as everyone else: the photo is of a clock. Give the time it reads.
7:04
